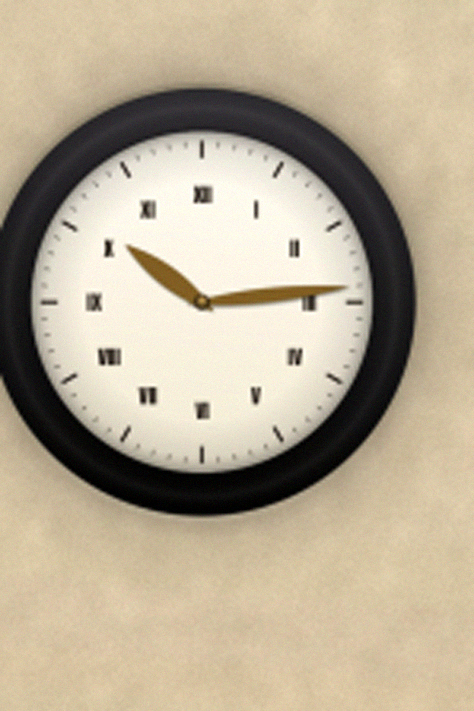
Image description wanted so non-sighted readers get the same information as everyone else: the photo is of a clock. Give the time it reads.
10:14
